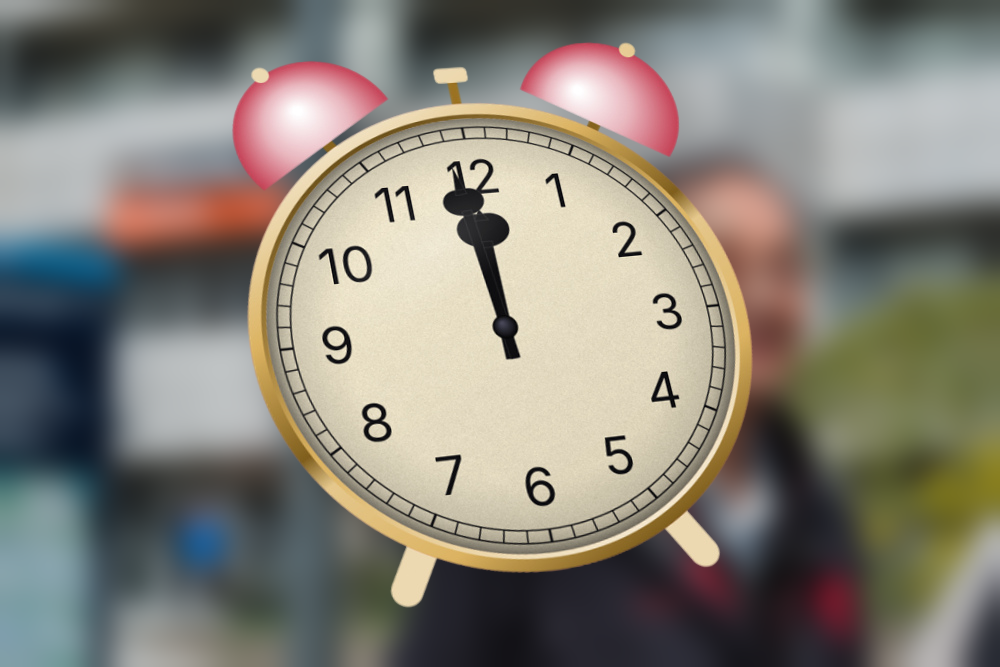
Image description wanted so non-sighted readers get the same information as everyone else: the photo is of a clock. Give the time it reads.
11:59
